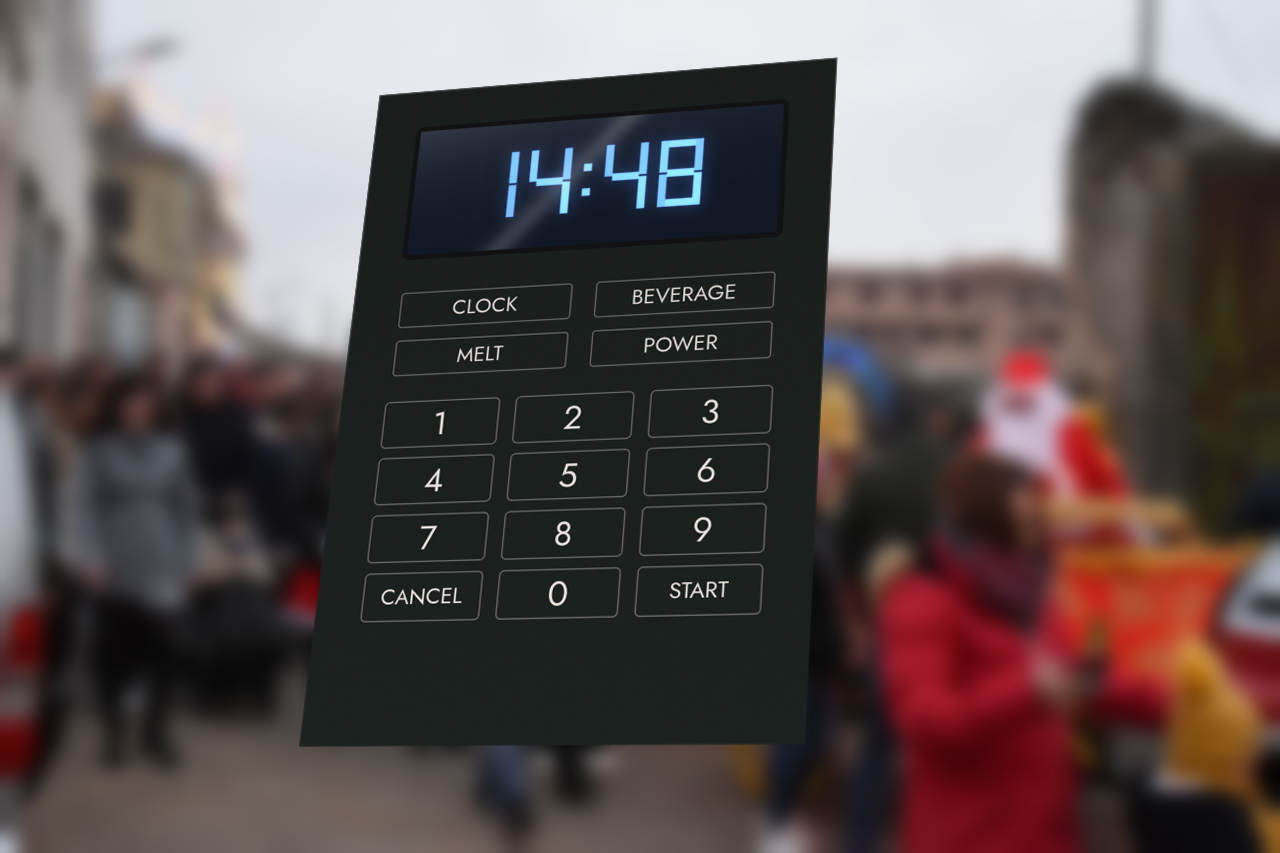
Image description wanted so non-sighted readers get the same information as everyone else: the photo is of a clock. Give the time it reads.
14:48
